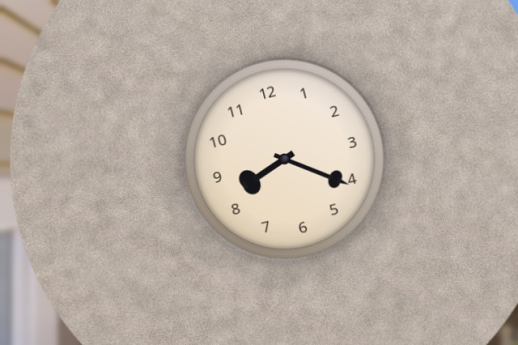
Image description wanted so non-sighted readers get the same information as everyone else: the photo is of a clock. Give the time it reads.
8:21
